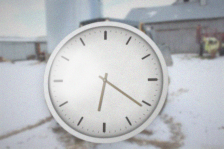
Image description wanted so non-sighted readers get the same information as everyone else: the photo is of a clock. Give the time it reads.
6:21
